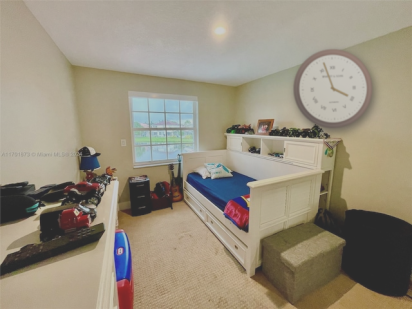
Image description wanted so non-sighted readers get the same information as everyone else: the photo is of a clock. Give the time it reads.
3:57
